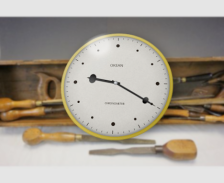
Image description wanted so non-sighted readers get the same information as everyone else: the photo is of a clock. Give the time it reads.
9:20
